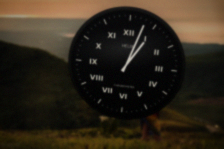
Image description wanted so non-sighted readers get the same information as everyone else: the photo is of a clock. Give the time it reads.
1:03
